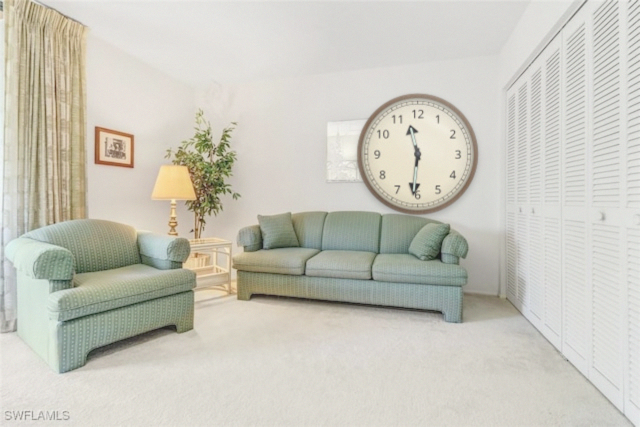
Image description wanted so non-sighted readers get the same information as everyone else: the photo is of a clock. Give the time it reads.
11:31
